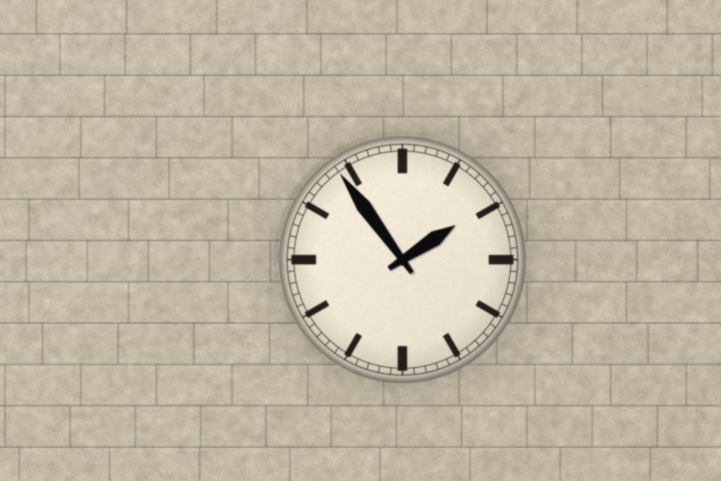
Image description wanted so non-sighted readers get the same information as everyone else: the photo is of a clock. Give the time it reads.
1:54
